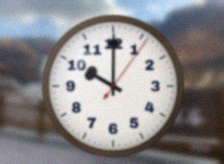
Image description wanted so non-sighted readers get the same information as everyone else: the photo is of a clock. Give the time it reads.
10:00:06
